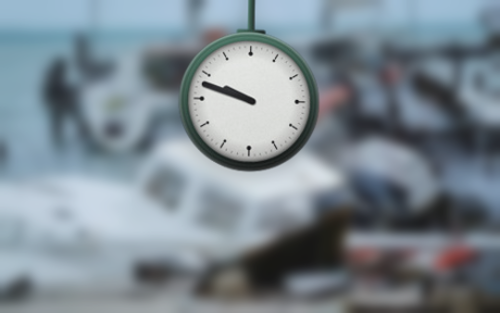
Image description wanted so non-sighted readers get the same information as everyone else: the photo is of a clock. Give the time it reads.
9:48
